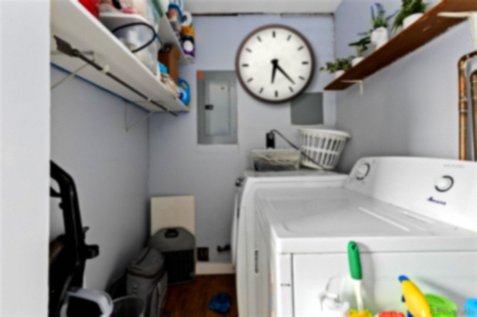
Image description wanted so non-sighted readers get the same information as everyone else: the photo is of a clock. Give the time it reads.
6:23
